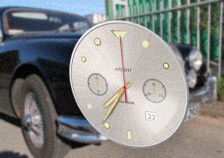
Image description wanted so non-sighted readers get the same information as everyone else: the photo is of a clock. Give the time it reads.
7:36
